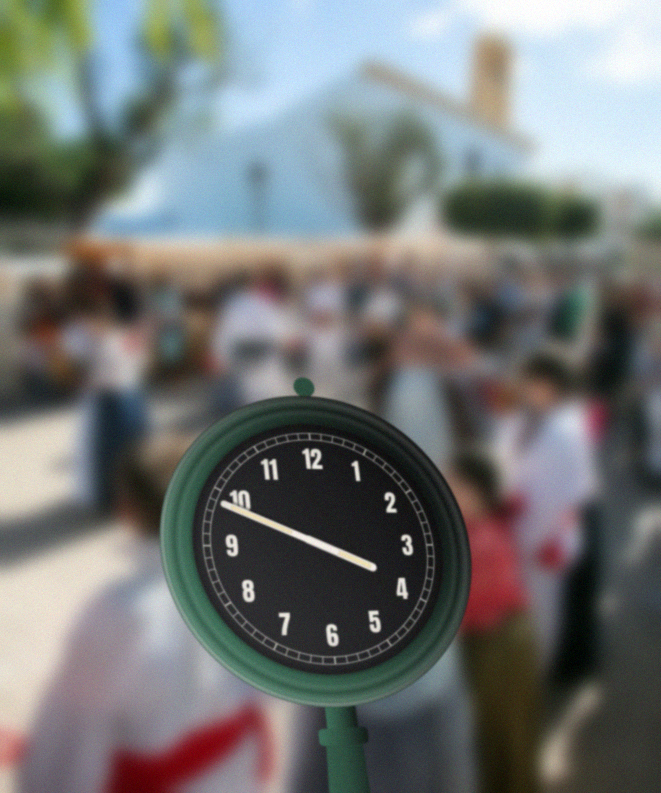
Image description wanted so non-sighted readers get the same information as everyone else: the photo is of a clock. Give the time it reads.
3:49
